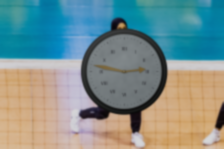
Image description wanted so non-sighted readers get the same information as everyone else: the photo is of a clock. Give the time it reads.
2:47
